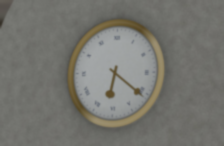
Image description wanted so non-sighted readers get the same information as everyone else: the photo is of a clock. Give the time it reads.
6:21
